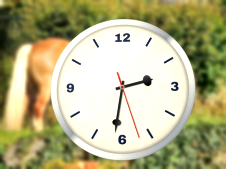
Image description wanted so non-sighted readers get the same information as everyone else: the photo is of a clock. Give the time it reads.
2:31:27
